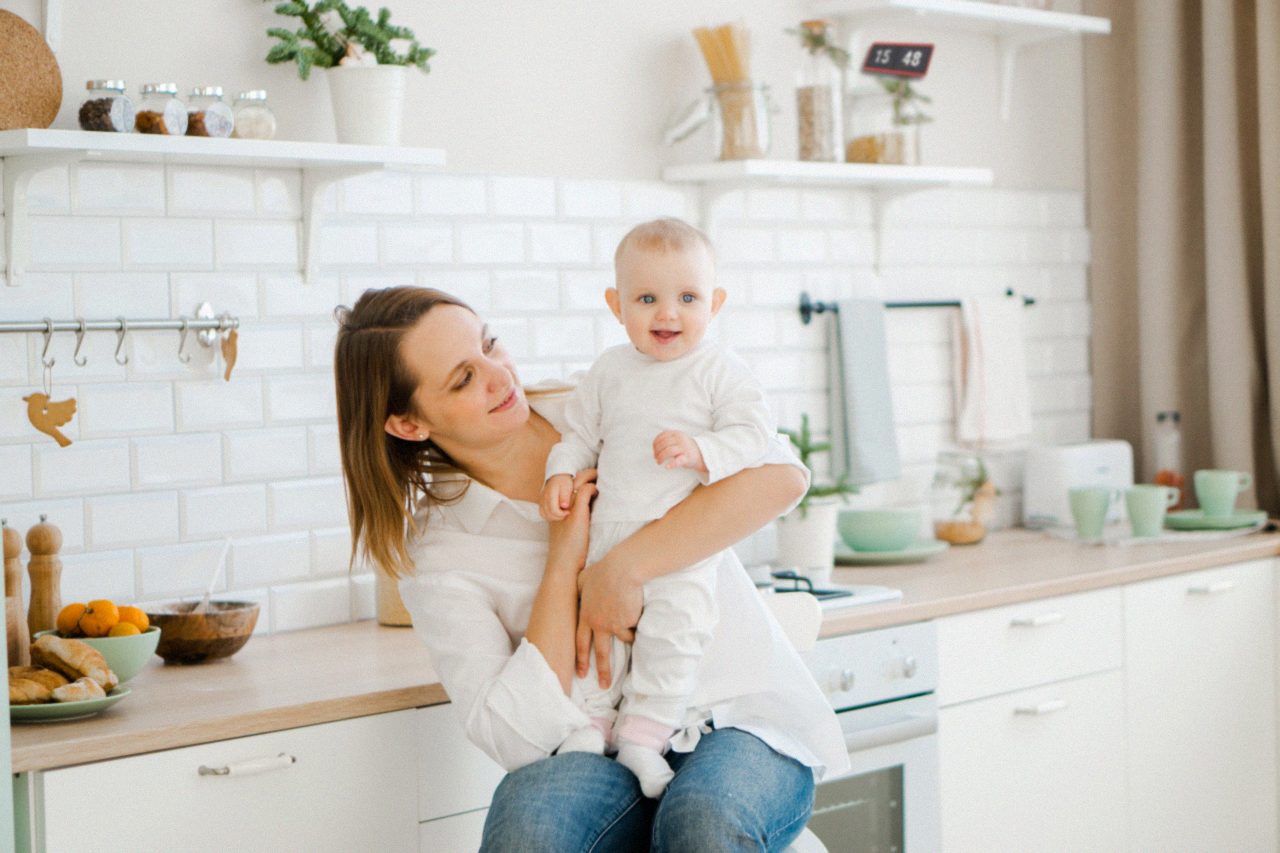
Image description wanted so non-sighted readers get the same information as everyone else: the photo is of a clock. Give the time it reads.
15:48
